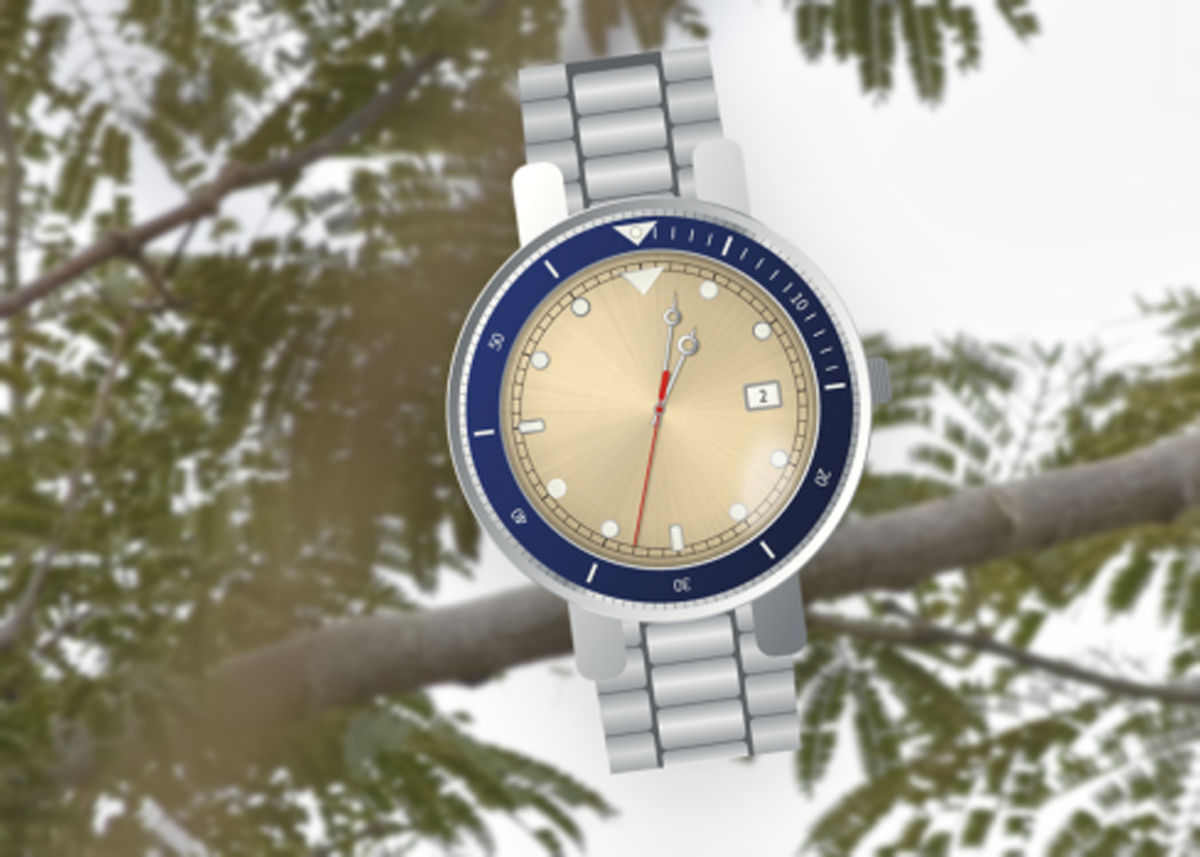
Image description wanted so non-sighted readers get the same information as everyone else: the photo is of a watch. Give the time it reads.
1:02:33
